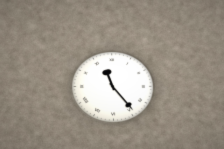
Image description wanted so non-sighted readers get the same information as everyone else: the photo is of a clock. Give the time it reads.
11:24
